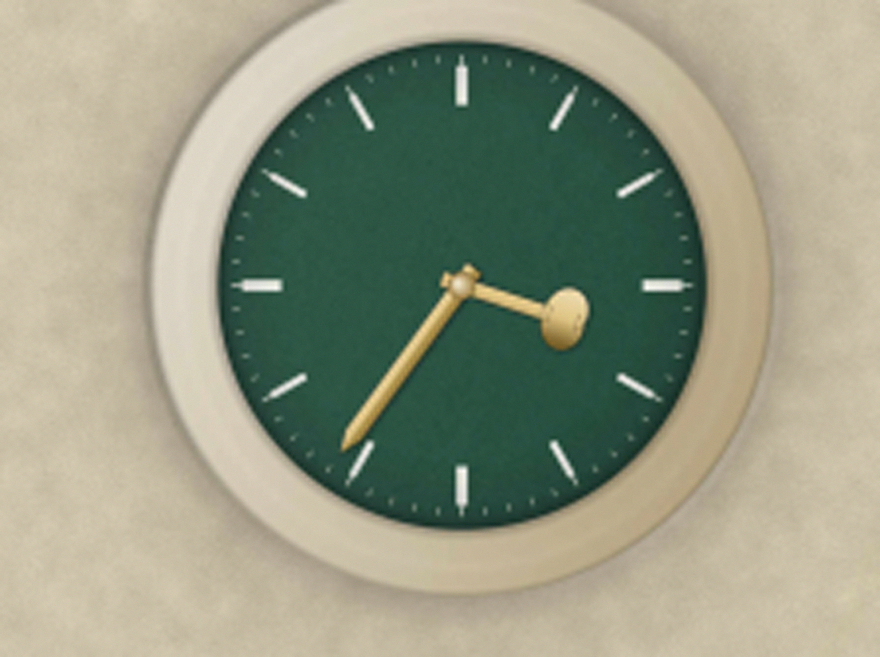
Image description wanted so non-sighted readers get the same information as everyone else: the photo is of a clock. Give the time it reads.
3:36
